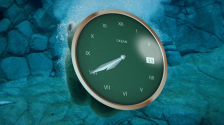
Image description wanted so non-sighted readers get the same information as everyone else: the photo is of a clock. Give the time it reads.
7:40
